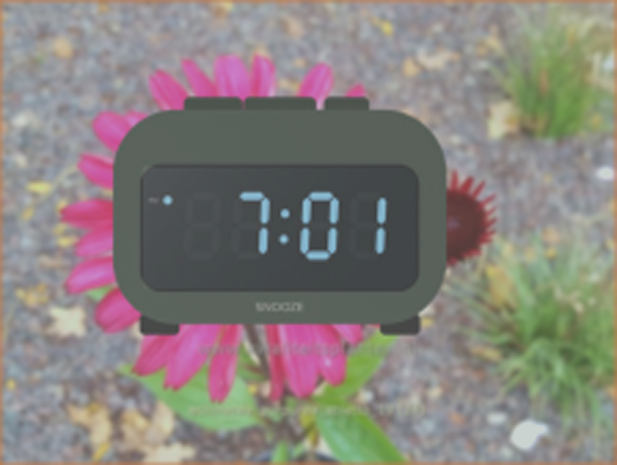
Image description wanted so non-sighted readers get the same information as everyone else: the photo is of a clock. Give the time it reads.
7:01
